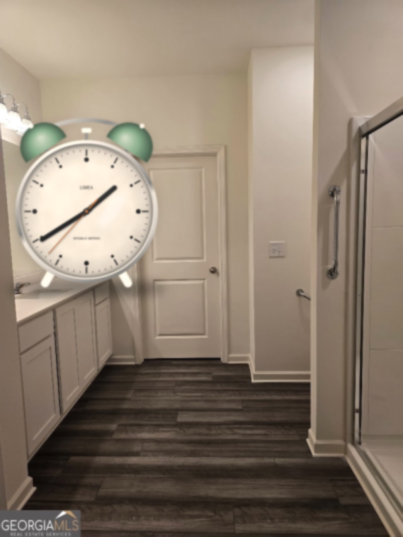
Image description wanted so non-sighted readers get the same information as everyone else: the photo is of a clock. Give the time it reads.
1:39:37
